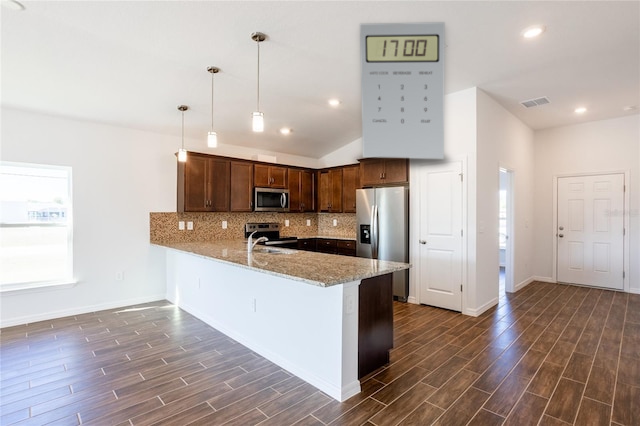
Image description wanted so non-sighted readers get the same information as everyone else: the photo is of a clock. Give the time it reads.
17:00
